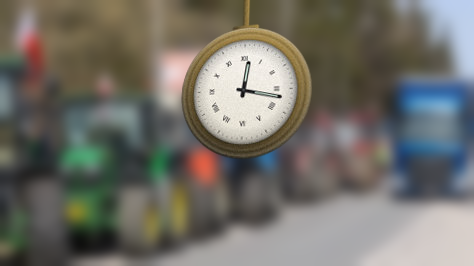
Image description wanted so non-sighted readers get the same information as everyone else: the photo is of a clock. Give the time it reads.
12:17
